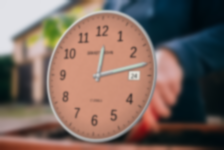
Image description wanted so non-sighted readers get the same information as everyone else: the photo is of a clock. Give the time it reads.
12:13
